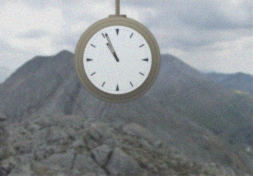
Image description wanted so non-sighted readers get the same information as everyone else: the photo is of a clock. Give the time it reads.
10:56
